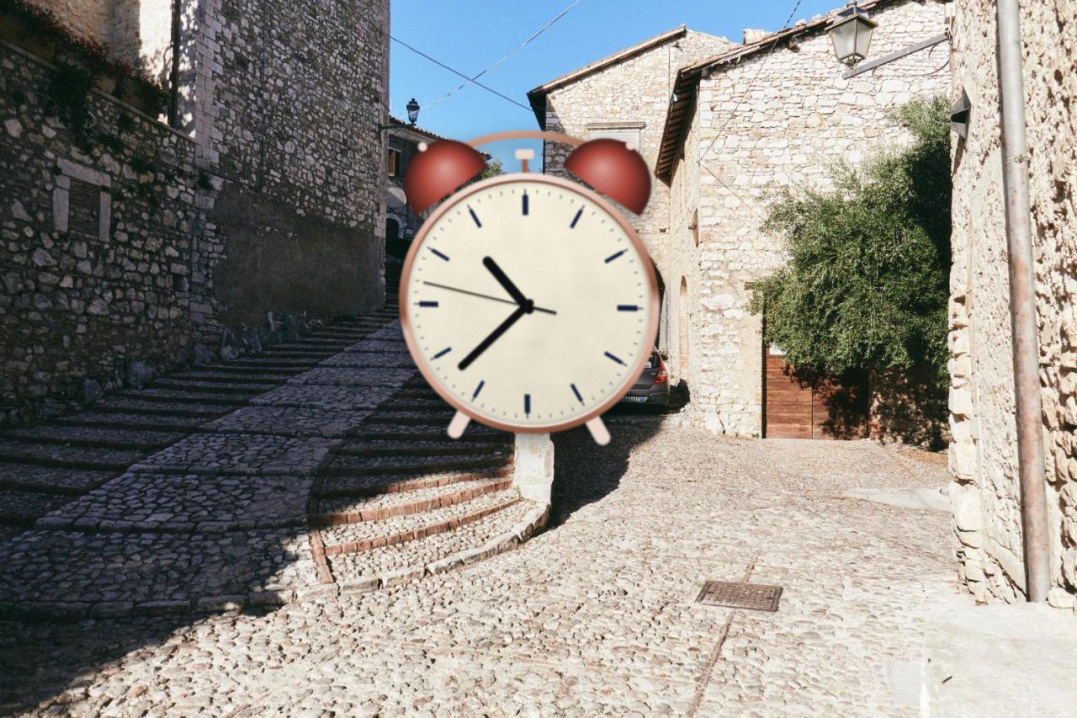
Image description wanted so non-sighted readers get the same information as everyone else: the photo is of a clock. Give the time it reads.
10:37:47
